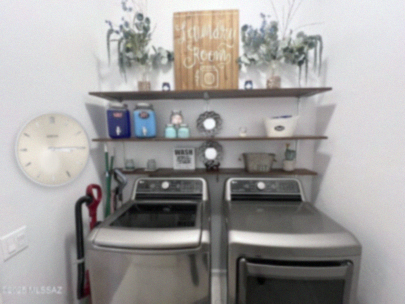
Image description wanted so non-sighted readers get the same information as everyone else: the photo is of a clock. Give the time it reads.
3:15
